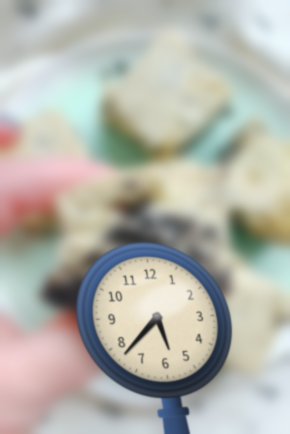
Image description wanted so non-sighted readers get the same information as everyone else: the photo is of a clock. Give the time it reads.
5:38
